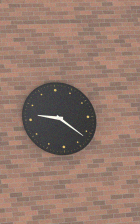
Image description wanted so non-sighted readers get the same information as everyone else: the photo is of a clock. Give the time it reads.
9:22
